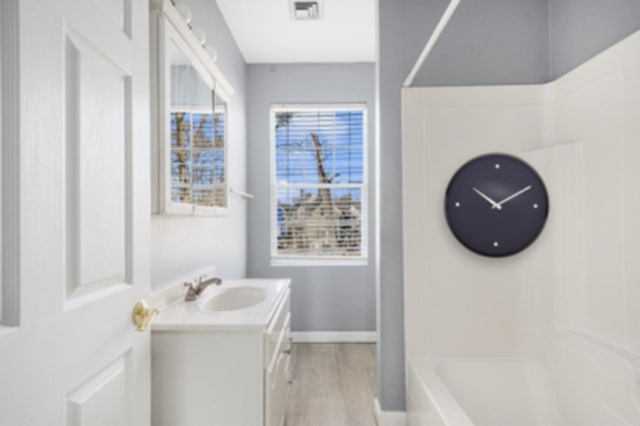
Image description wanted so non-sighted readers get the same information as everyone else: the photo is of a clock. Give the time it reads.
10:10
